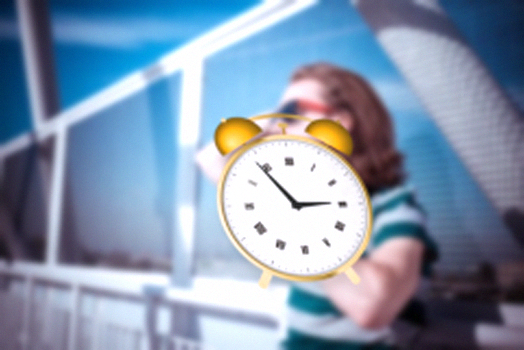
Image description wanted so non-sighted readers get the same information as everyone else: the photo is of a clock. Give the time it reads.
2:54
